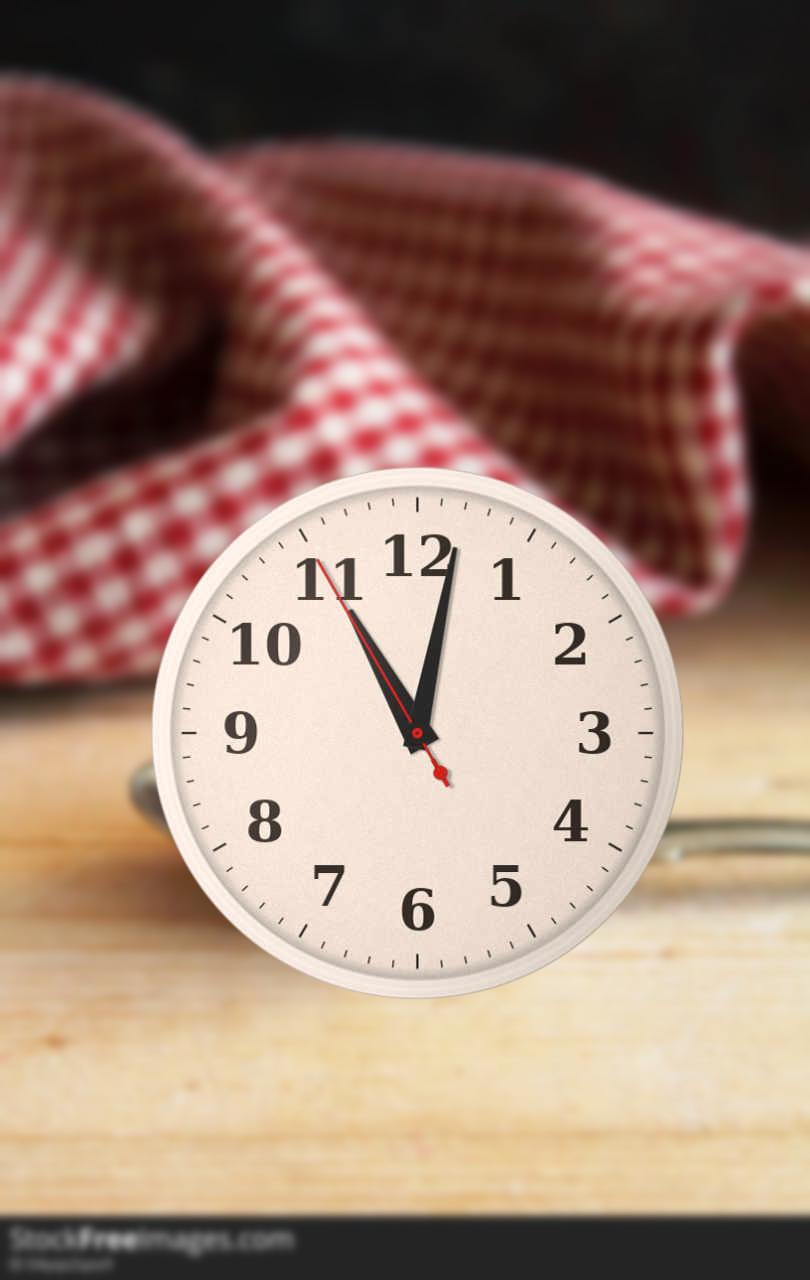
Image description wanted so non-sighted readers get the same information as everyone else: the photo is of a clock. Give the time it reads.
11:01:55
